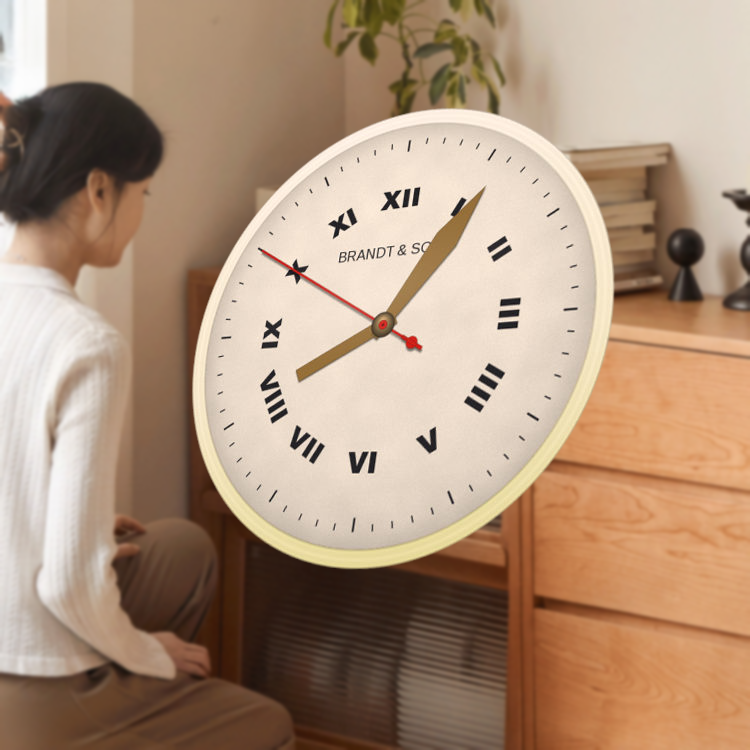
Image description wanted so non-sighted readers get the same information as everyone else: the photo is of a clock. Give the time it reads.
8:05:50
